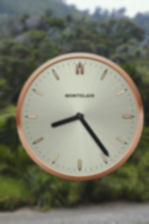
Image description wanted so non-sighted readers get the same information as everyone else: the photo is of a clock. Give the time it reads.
8:24
